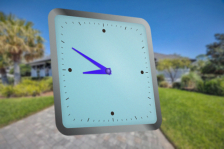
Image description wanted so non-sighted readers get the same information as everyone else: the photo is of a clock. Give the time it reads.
8:50
